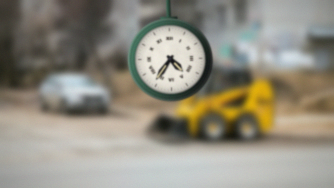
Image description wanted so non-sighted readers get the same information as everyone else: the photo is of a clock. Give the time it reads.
4:36
